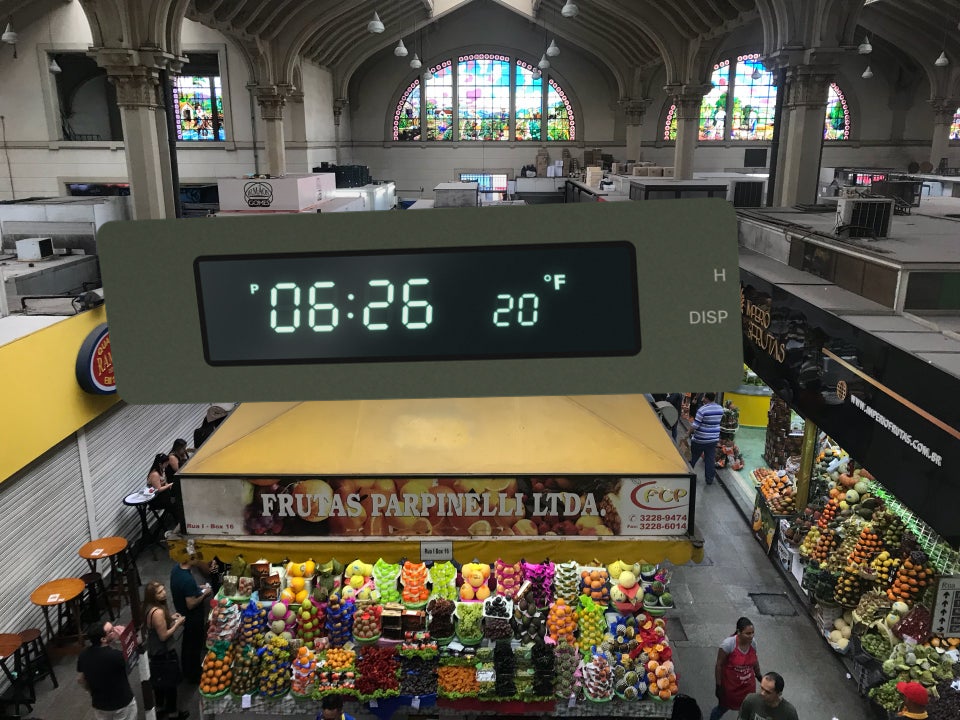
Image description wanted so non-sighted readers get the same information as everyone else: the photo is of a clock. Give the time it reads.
6:26
